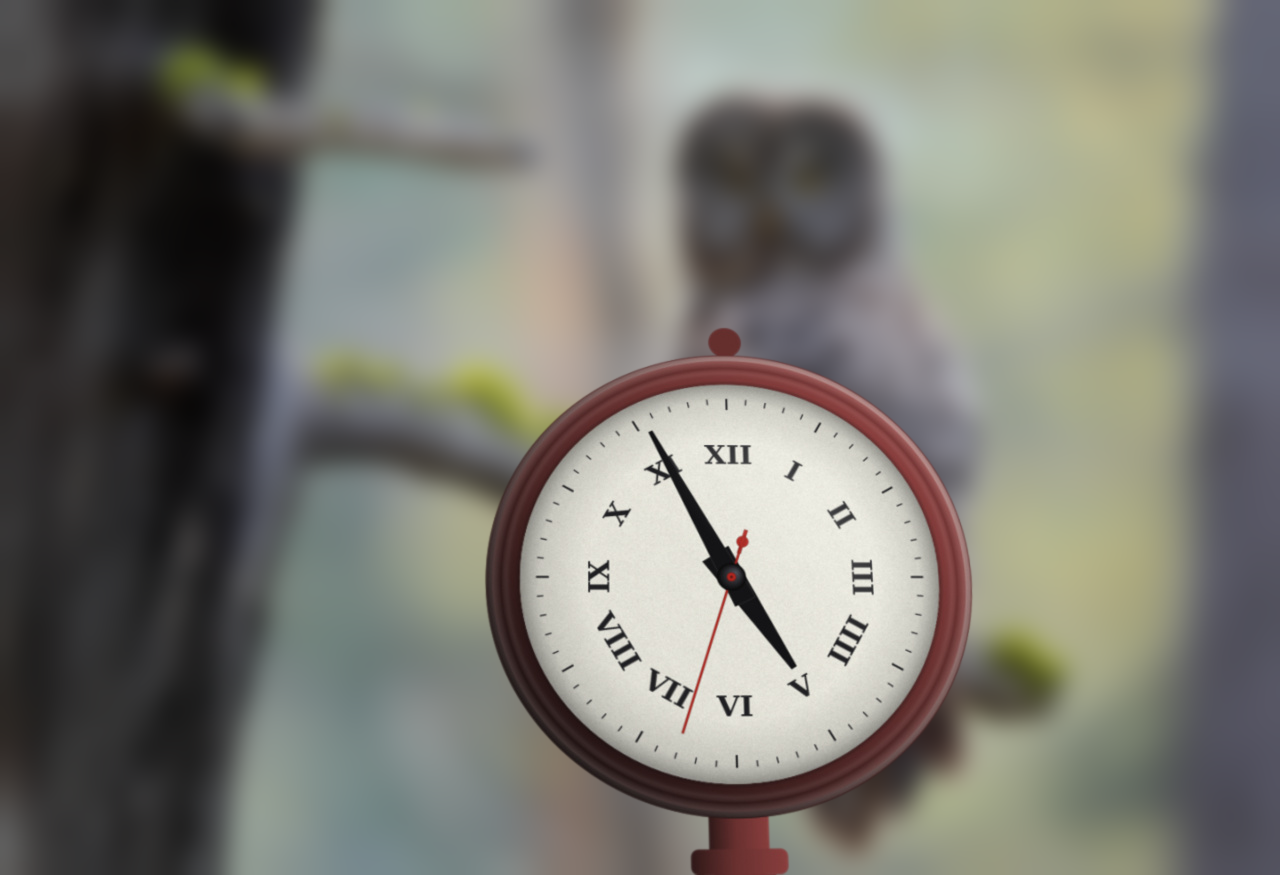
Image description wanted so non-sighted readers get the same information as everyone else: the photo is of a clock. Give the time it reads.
4:55:33
